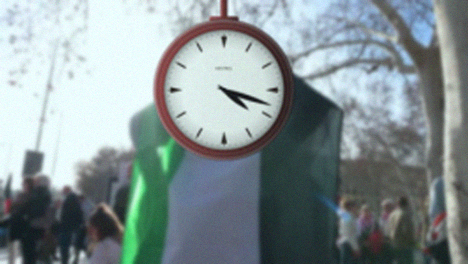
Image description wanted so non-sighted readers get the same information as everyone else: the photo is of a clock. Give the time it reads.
4:18
